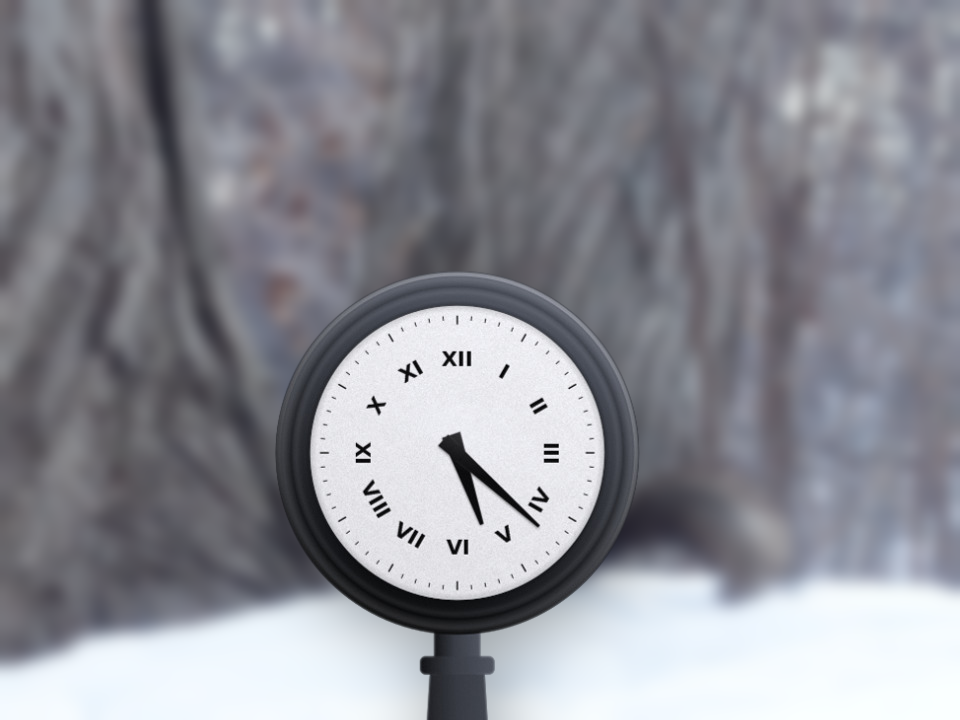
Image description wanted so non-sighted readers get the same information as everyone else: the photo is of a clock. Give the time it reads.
5:22
